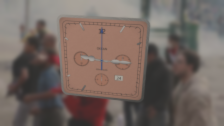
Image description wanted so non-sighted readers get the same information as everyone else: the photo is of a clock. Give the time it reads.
9:15
